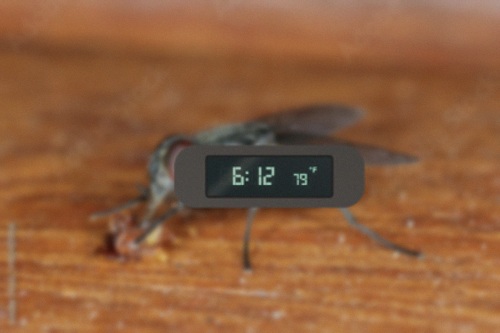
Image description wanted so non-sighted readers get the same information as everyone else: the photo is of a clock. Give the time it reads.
6:12
